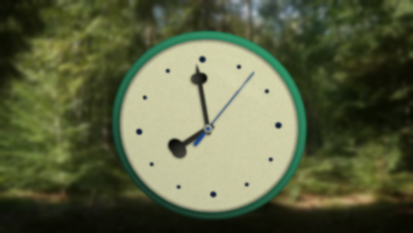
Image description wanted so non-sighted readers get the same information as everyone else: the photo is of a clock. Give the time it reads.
7:59:07
